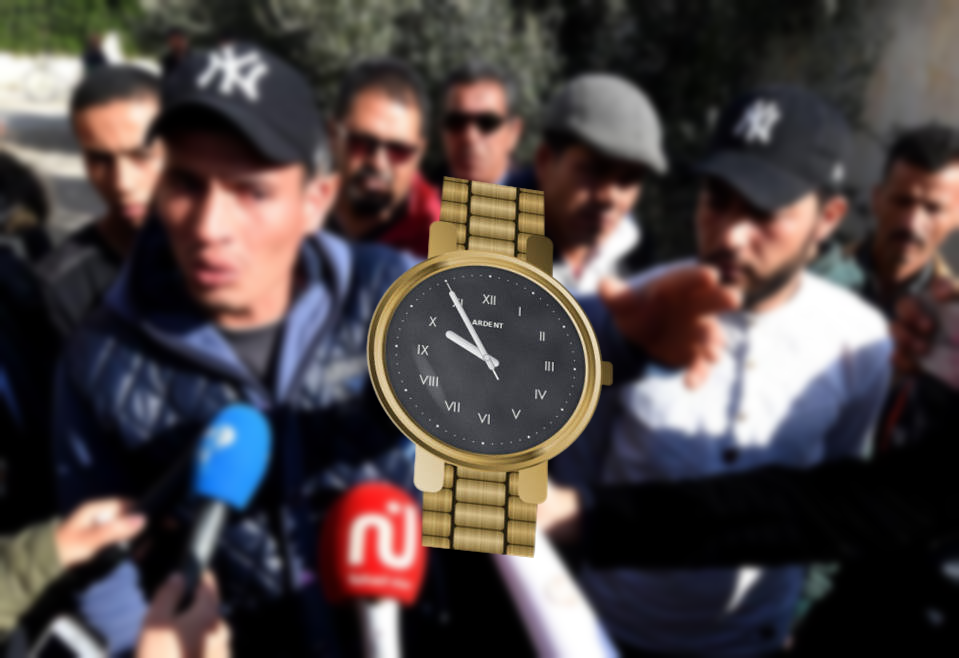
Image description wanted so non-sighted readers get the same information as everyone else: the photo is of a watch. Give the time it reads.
9:54:55
